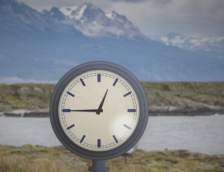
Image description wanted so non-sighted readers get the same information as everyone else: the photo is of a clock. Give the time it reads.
12:45
